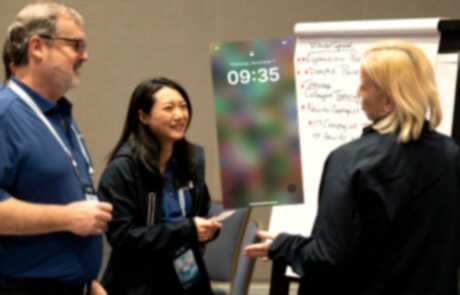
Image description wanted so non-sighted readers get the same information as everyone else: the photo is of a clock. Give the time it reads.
9:35
